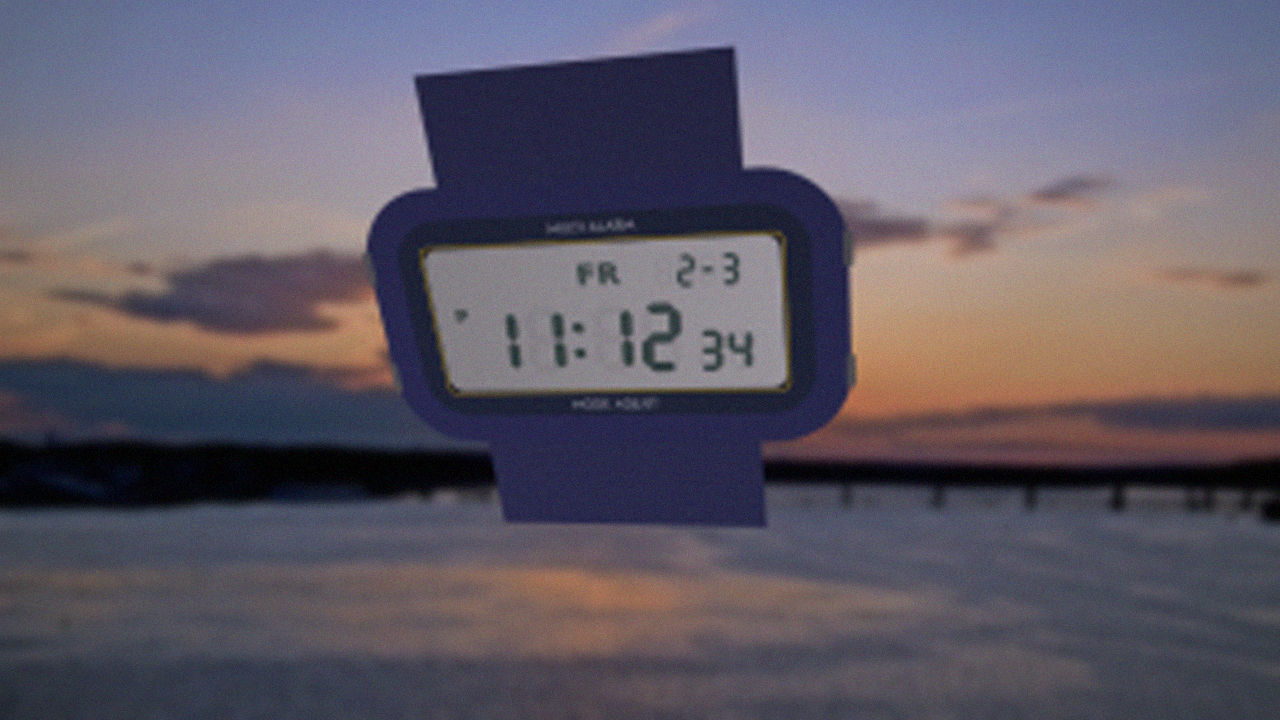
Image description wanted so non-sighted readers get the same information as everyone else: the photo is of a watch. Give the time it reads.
11:12:34
